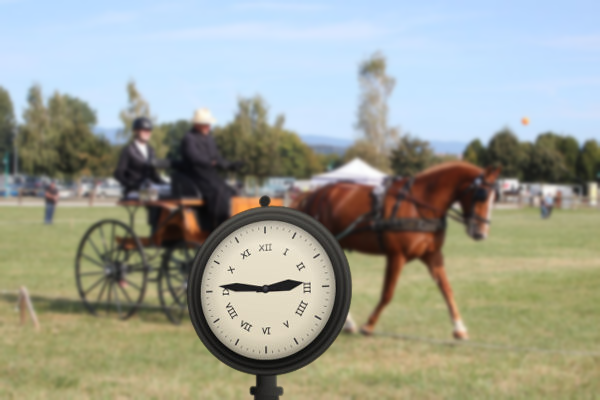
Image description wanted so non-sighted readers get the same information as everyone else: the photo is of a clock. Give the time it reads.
2:46
